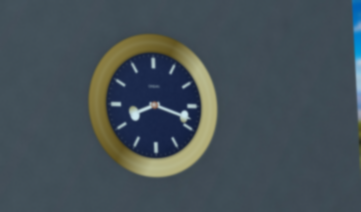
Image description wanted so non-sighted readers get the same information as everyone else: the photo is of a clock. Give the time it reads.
8:18
